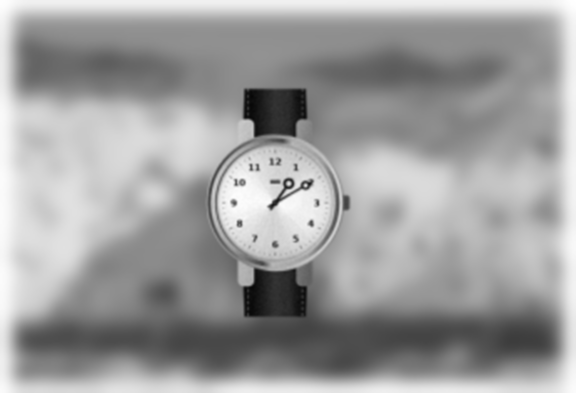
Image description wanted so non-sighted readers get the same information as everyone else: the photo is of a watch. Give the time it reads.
1:10
